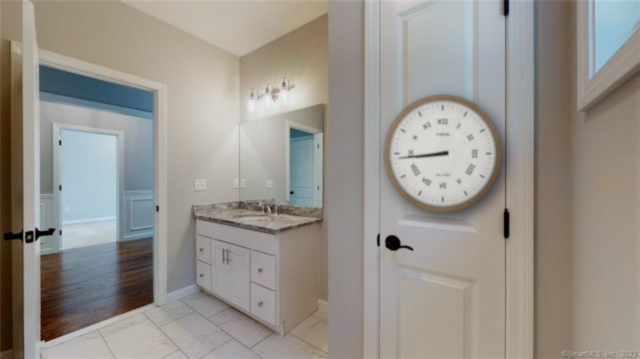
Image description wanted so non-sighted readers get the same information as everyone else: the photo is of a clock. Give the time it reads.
8:44
